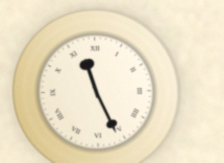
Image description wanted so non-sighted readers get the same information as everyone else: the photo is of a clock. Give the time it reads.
11:26
